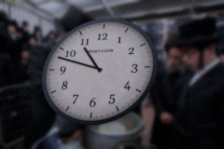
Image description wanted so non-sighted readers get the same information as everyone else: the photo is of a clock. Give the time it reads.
10:48
